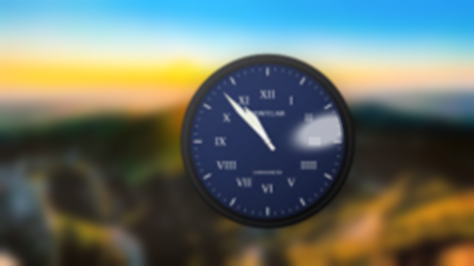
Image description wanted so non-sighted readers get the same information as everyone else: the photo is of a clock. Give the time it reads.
10:53
